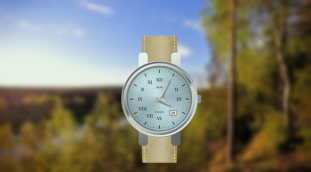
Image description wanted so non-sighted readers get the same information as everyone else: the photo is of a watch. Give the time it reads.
4:05
